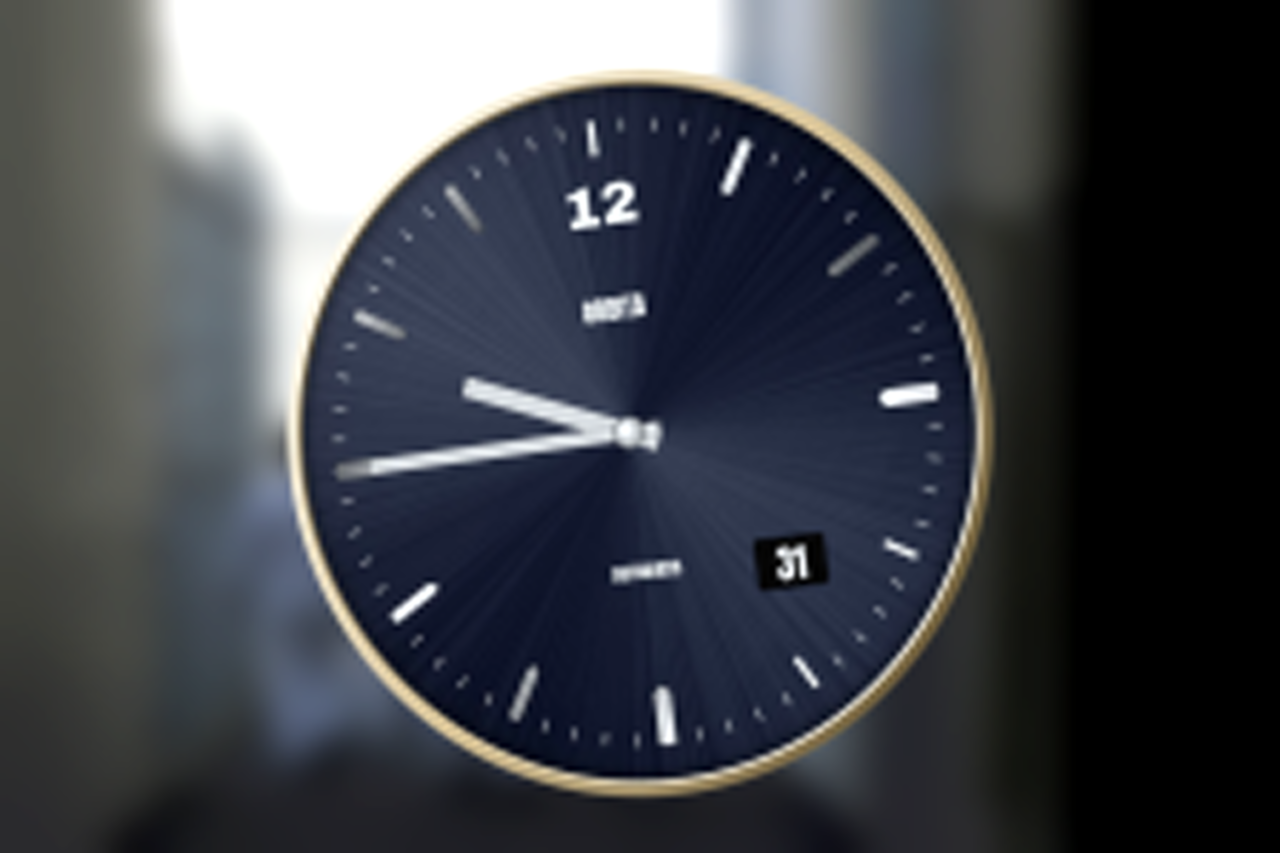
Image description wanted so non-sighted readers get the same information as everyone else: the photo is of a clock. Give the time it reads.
9:45
